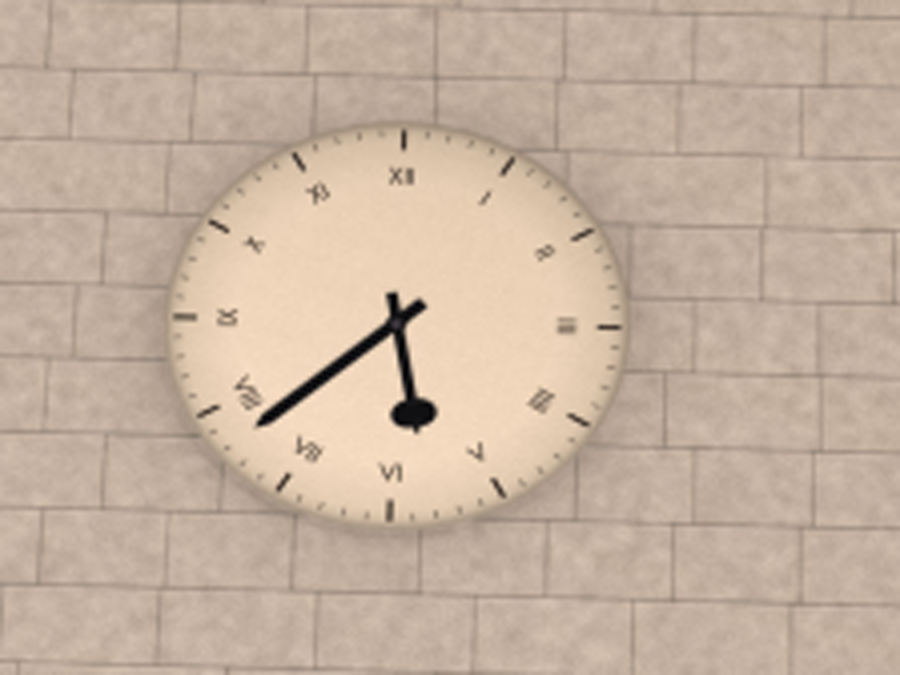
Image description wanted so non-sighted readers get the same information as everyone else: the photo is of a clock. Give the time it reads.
5:38
